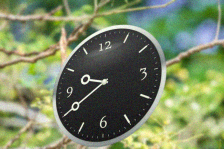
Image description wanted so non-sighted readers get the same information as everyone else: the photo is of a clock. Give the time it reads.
9:40
